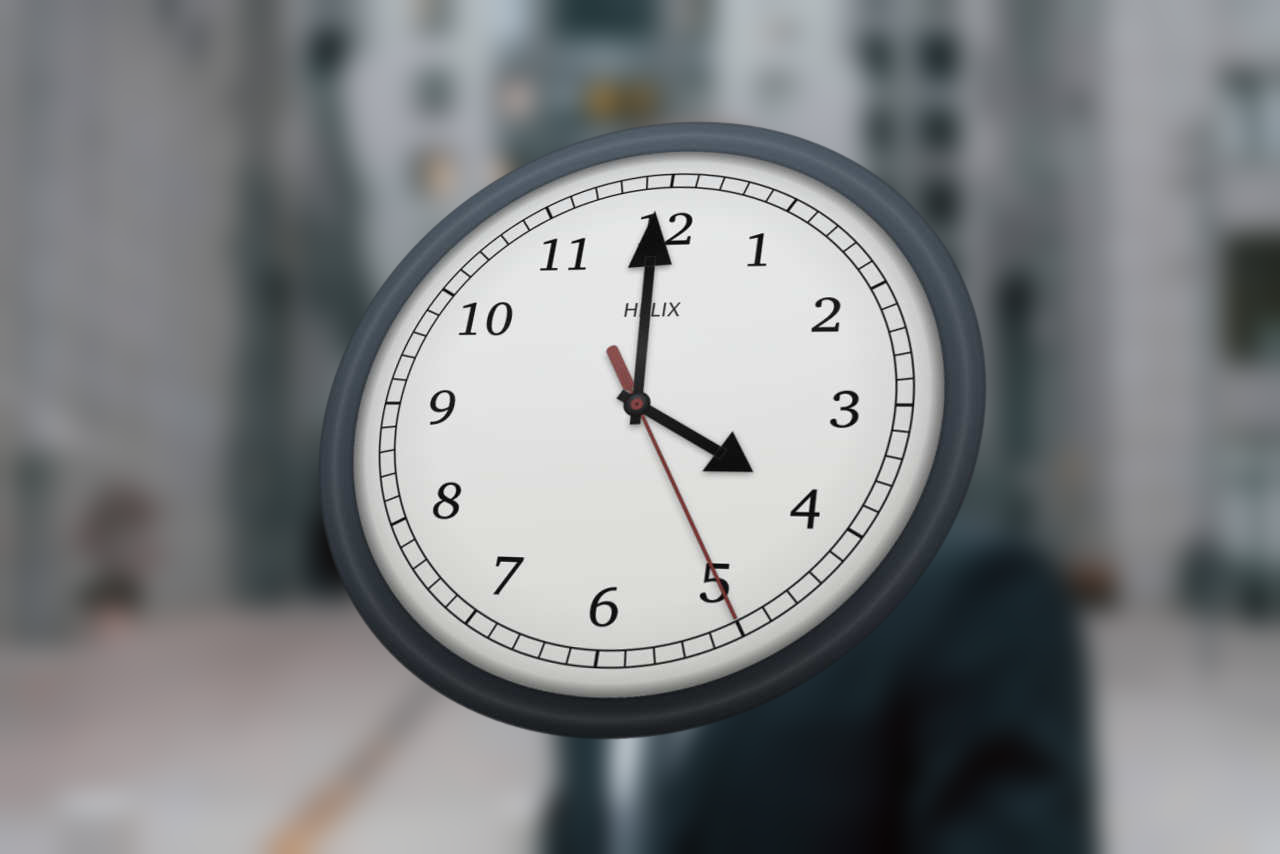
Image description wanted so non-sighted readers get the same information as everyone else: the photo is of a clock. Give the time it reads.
3:59:25
